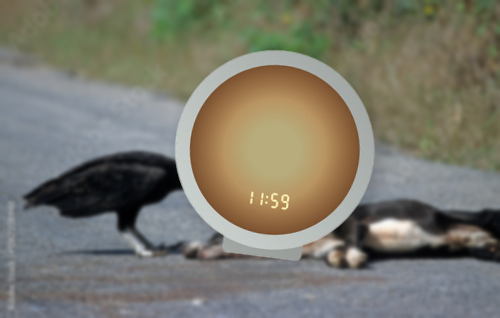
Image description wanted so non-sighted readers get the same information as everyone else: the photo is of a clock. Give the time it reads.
11:59
